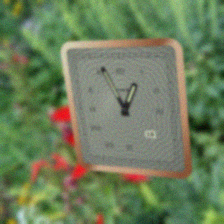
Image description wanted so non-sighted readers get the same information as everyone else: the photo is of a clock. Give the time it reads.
12:56
